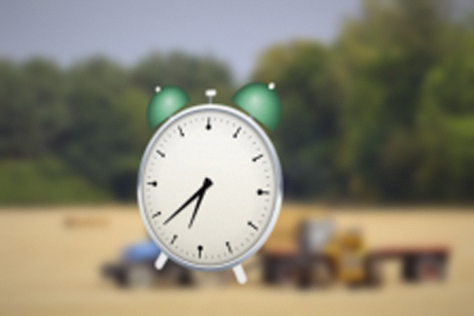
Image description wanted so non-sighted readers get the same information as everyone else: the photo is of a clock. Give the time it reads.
6:38
